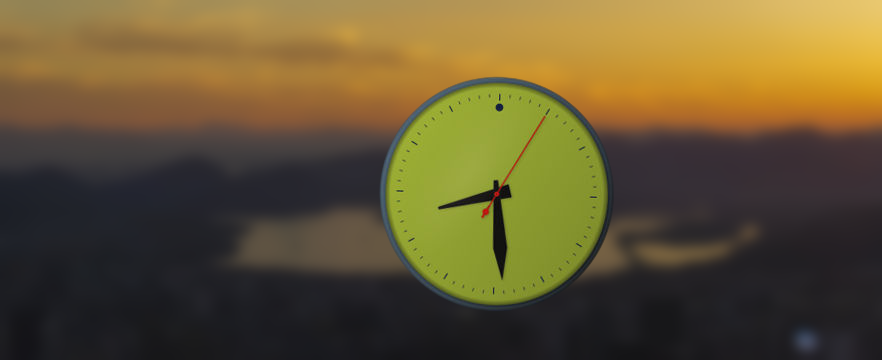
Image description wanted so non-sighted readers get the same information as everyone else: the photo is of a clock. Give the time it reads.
8:29:05
